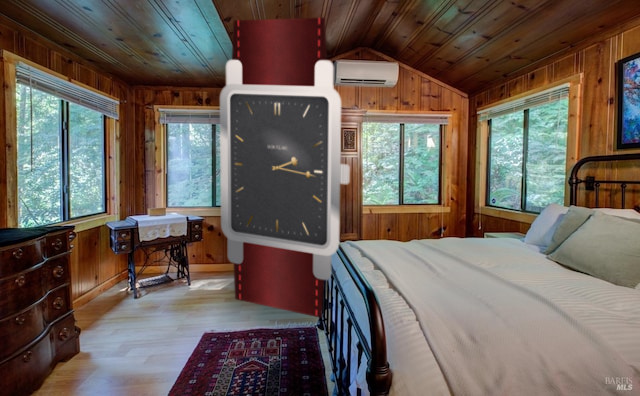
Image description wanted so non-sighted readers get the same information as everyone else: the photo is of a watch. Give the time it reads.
2:16
